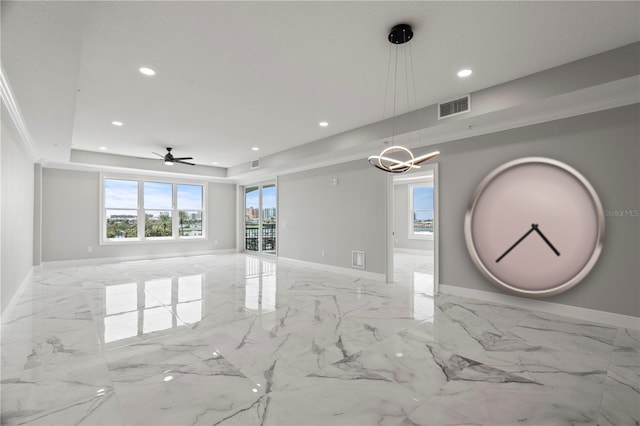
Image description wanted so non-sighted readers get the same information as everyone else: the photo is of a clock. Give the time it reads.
4:38
